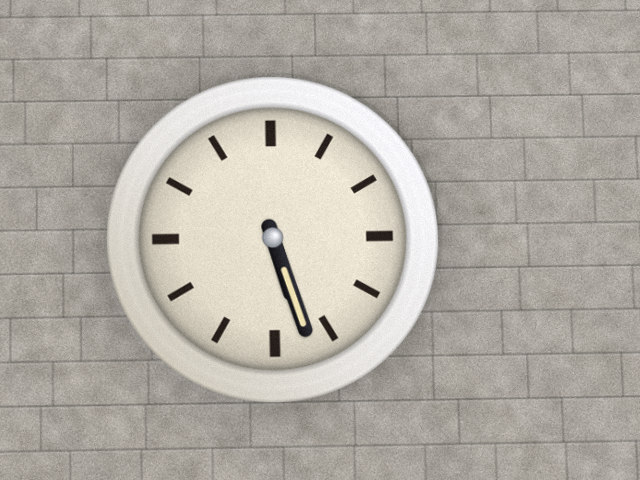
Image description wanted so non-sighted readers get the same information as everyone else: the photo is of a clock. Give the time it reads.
5:27
